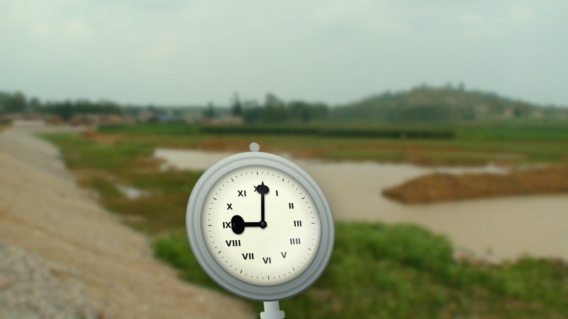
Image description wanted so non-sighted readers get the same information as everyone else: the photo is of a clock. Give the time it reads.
9:01
